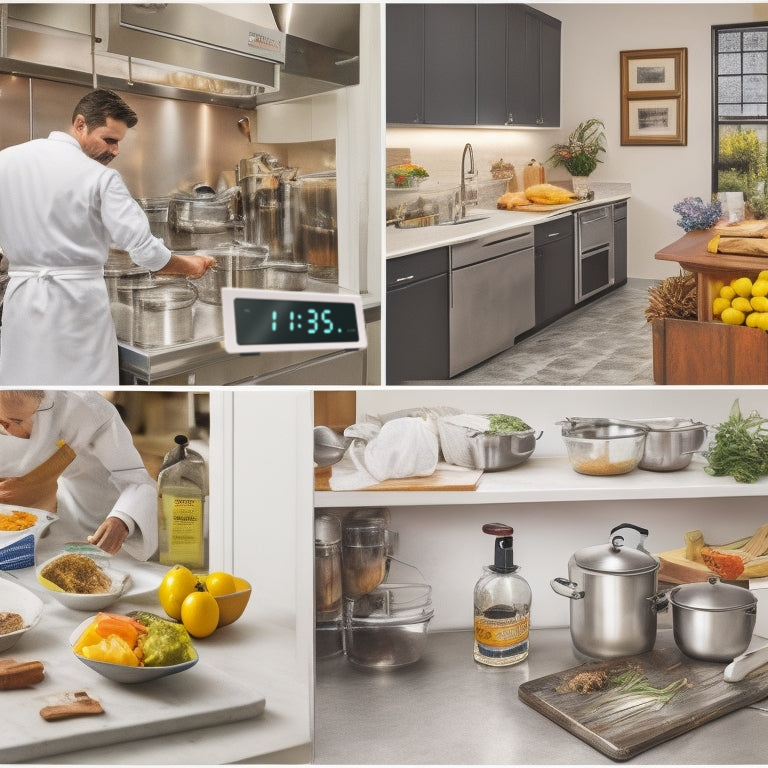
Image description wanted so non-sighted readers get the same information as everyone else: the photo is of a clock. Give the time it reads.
11:35
